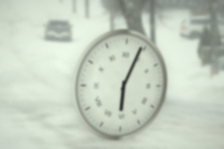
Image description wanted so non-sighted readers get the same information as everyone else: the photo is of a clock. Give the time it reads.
6:04
